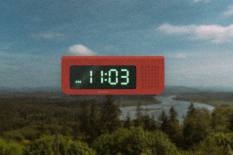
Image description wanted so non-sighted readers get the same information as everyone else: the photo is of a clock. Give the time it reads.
11:03
